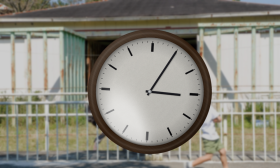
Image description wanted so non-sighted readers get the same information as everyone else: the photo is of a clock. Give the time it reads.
3:05
